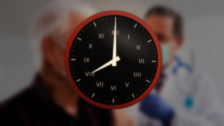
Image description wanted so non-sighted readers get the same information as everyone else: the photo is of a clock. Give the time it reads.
8:00
